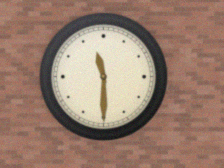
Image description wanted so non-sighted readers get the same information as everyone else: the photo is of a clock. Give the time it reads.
11:30
